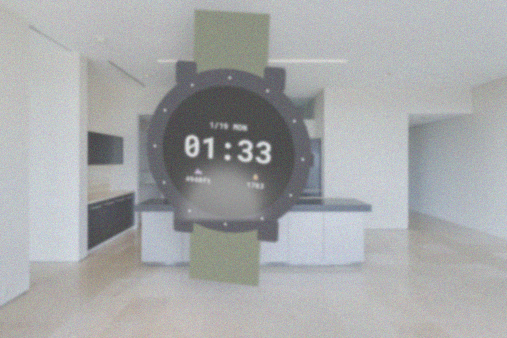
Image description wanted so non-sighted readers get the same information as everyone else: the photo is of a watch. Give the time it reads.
1:33
